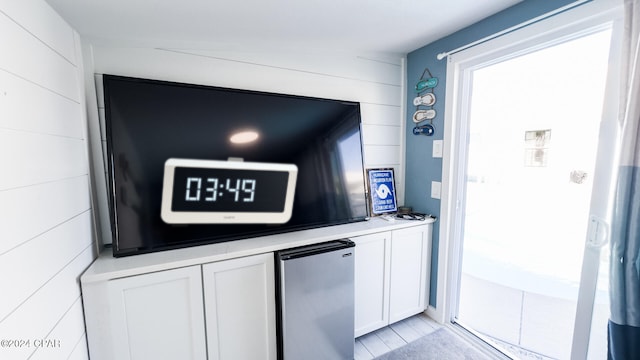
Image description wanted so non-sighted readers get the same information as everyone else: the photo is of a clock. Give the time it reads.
3:49
